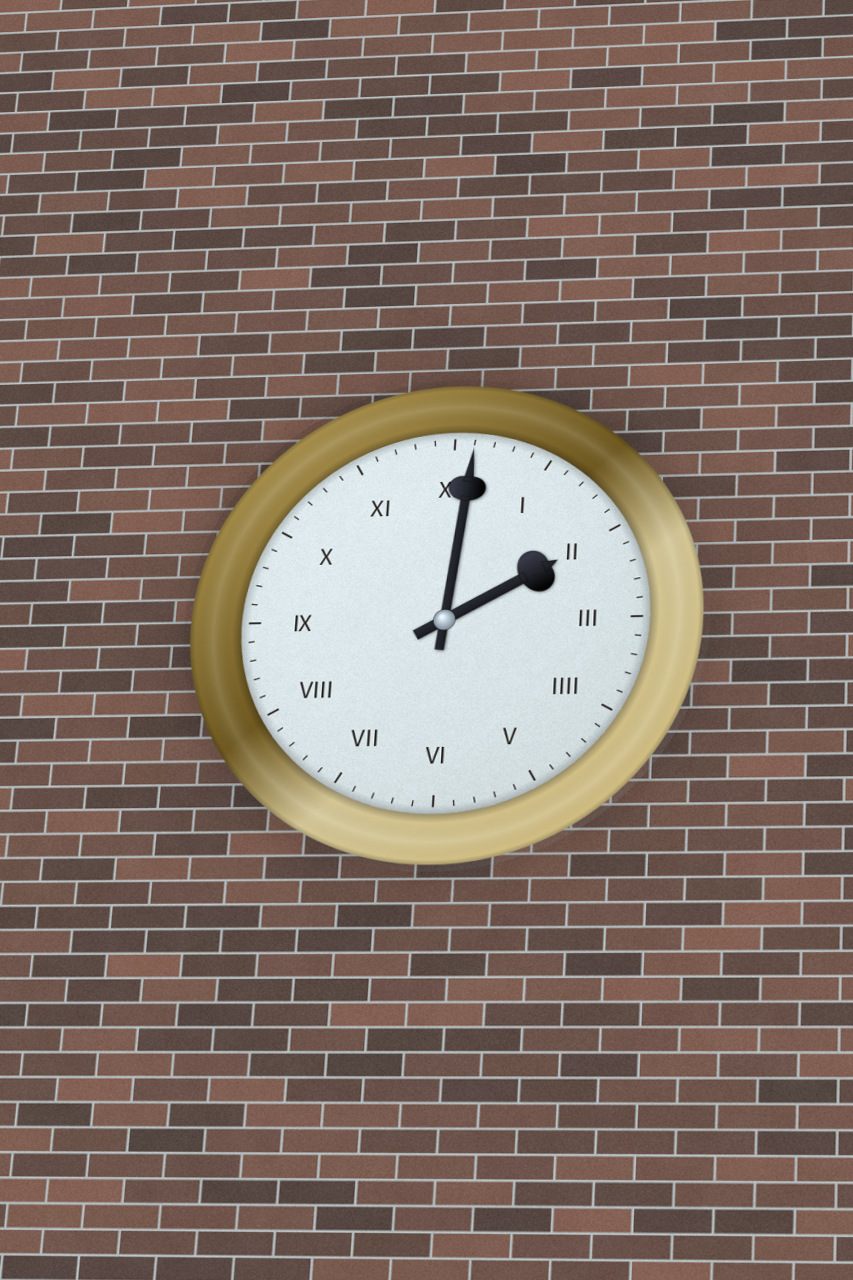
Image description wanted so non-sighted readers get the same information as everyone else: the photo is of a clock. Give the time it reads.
2:01
